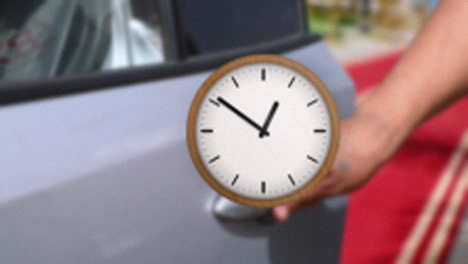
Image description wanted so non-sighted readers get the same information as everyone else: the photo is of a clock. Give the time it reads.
12:51
